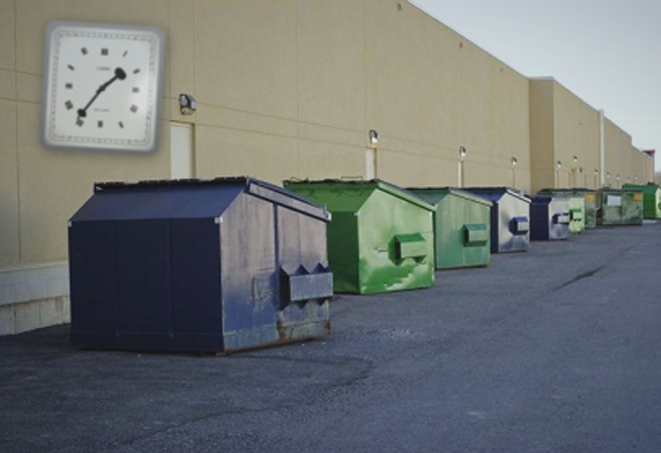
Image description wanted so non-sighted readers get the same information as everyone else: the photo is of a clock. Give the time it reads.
1:36
